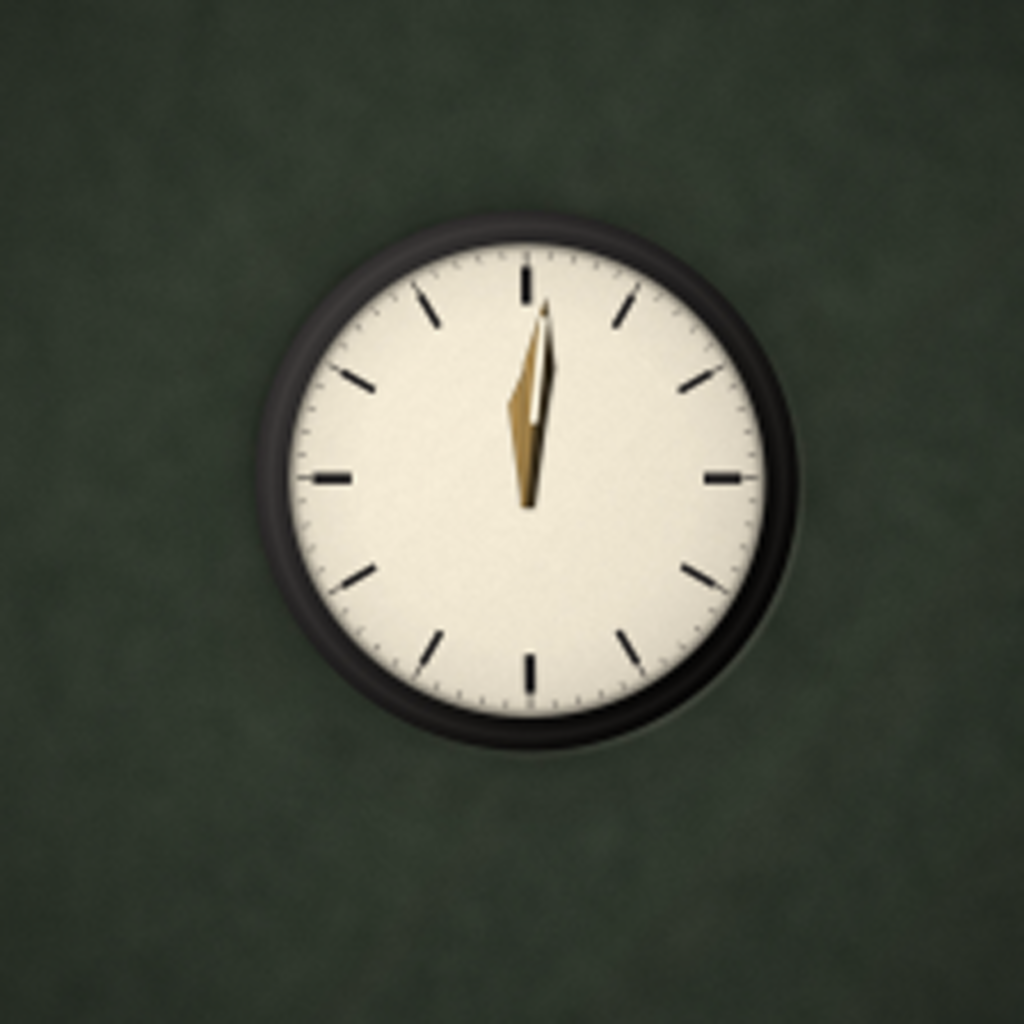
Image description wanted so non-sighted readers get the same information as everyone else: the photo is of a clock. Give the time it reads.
12:01
